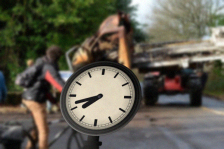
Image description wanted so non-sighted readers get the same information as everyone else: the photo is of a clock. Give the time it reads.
7:42
